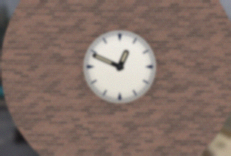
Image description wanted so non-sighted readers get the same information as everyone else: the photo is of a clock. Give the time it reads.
12:49
